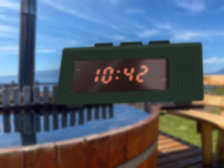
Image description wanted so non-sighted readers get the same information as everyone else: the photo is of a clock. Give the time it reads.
10:42
